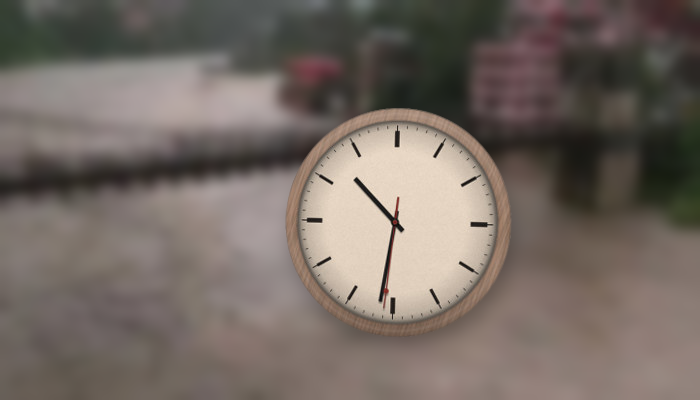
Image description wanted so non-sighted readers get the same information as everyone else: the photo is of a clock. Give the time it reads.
10:31:31
